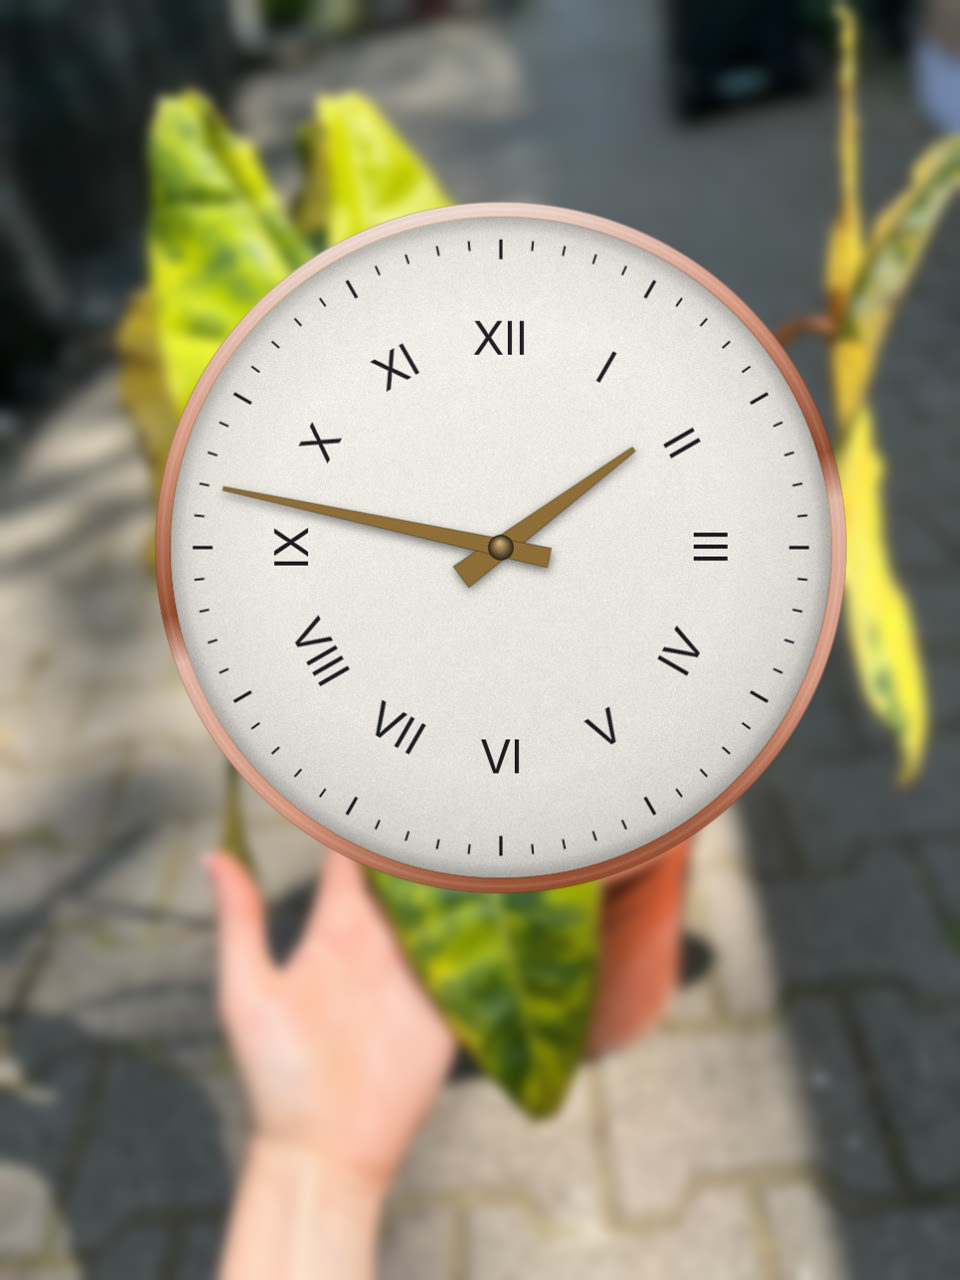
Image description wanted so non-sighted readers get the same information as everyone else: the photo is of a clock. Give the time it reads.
1:47
